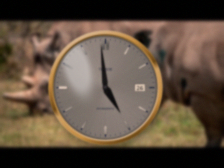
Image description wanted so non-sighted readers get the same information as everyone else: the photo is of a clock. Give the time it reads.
4:59
